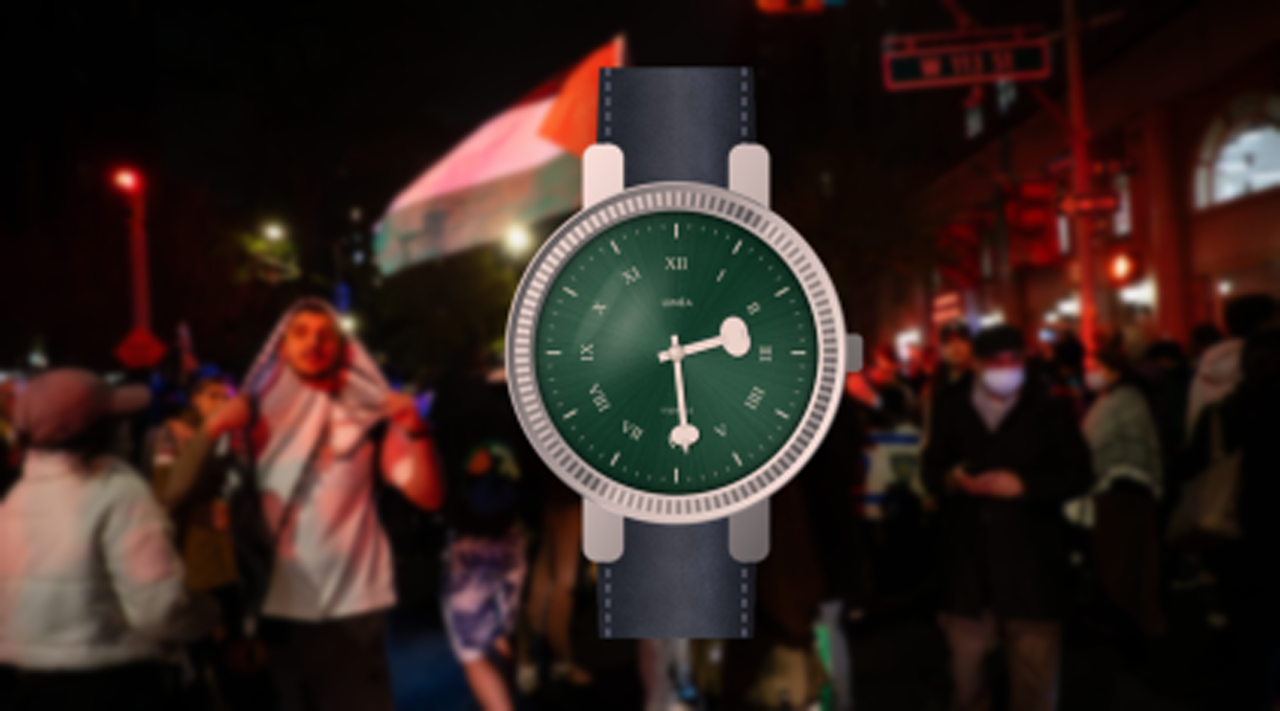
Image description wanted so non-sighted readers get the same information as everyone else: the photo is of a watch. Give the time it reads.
2:29
